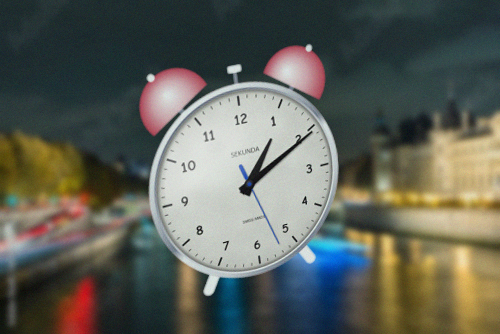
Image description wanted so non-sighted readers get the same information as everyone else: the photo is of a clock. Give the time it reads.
1:10:27
